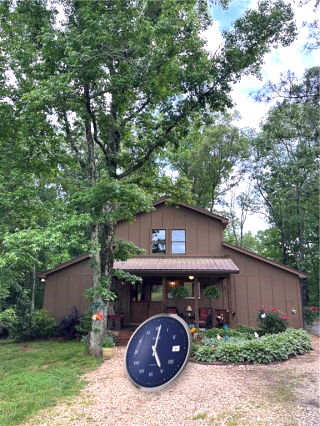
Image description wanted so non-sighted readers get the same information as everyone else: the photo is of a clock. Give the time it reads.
5:01
